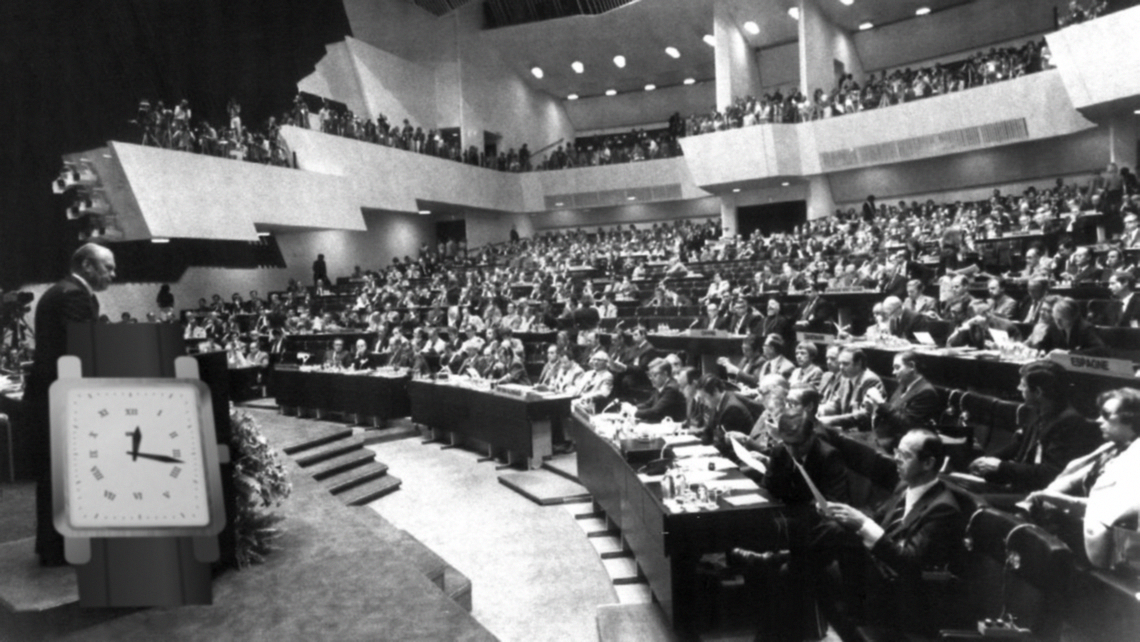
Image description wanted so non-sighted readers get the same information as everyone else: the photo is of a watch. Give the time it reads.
12:17
